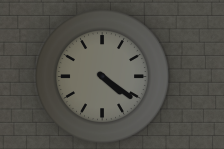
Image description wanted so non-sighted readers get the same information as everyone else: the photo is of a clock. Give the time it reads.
4:21
